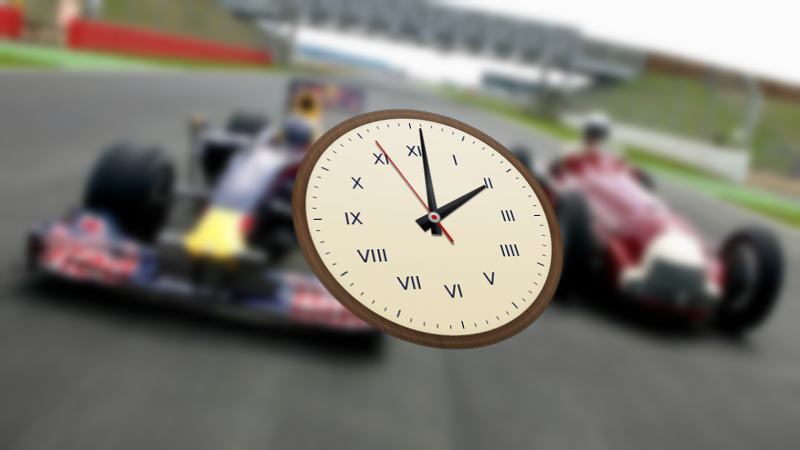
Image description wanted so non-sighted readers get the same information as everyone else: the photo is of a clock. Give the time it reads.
2:00:56
